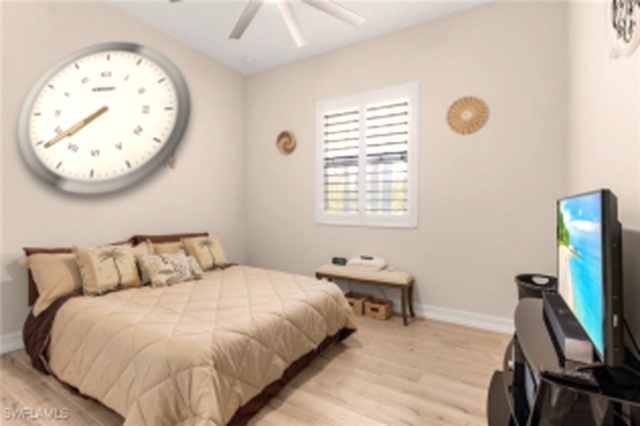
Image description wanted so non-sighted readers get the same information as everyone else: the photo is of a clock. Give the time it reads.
7:39
